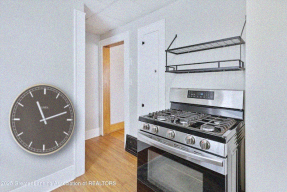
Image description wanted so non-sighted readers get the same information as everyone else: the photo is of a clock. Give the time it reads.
11:12
